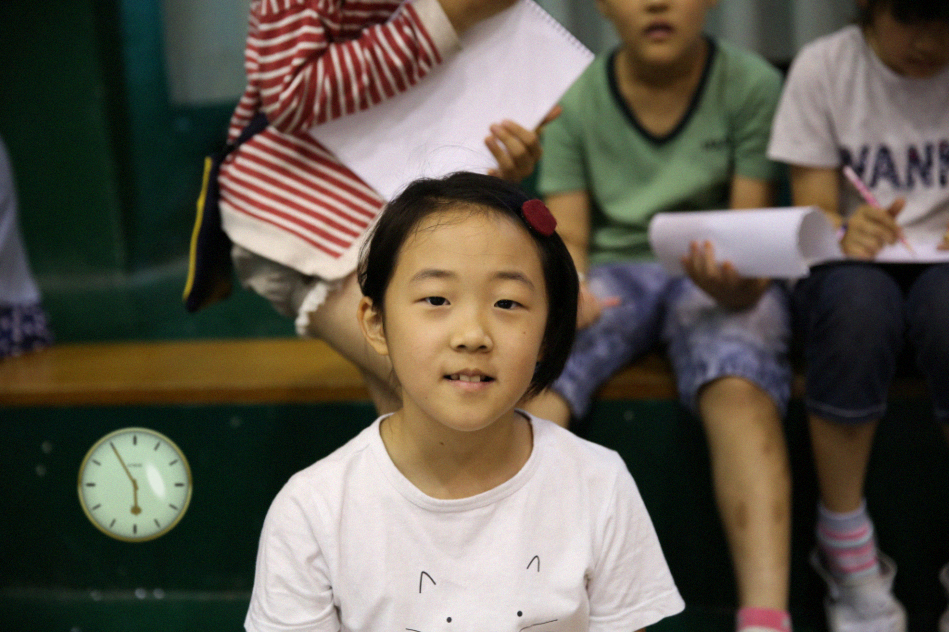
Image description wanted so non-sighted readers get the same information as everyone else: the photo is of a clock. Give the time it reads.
5:55
